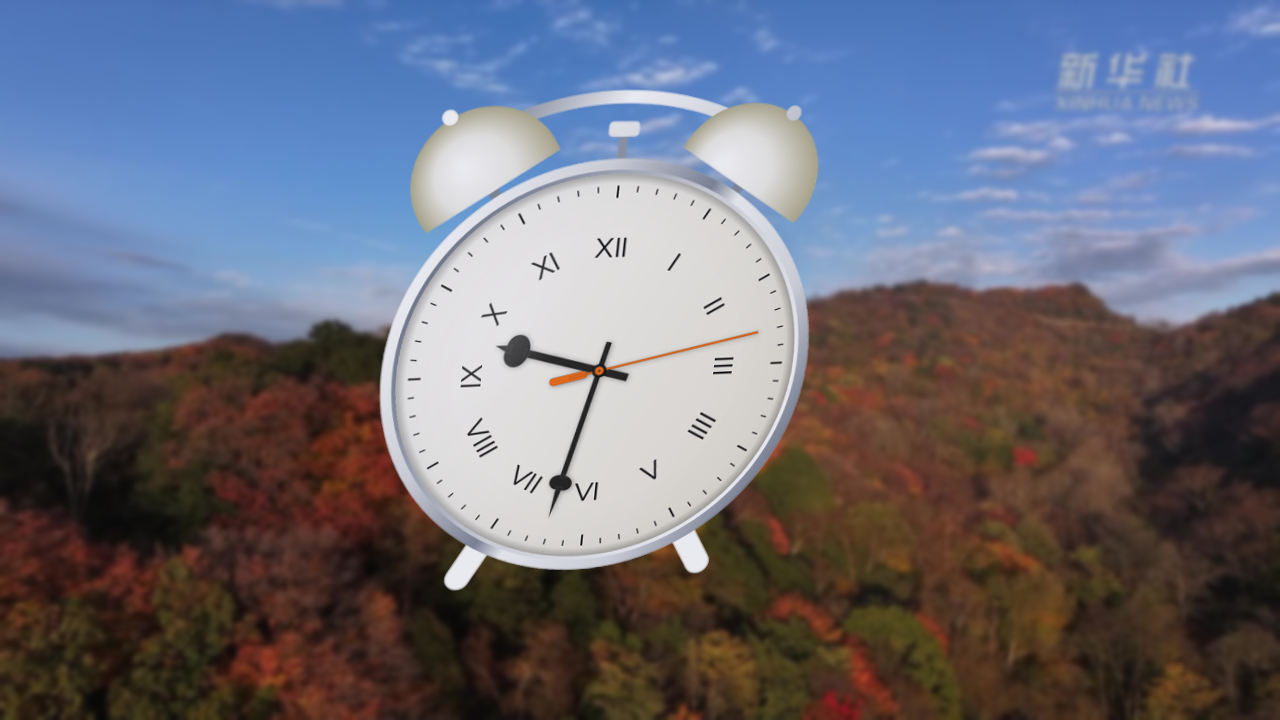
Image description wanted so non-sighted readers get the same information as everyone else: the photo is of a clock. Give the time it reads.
9:32:13
